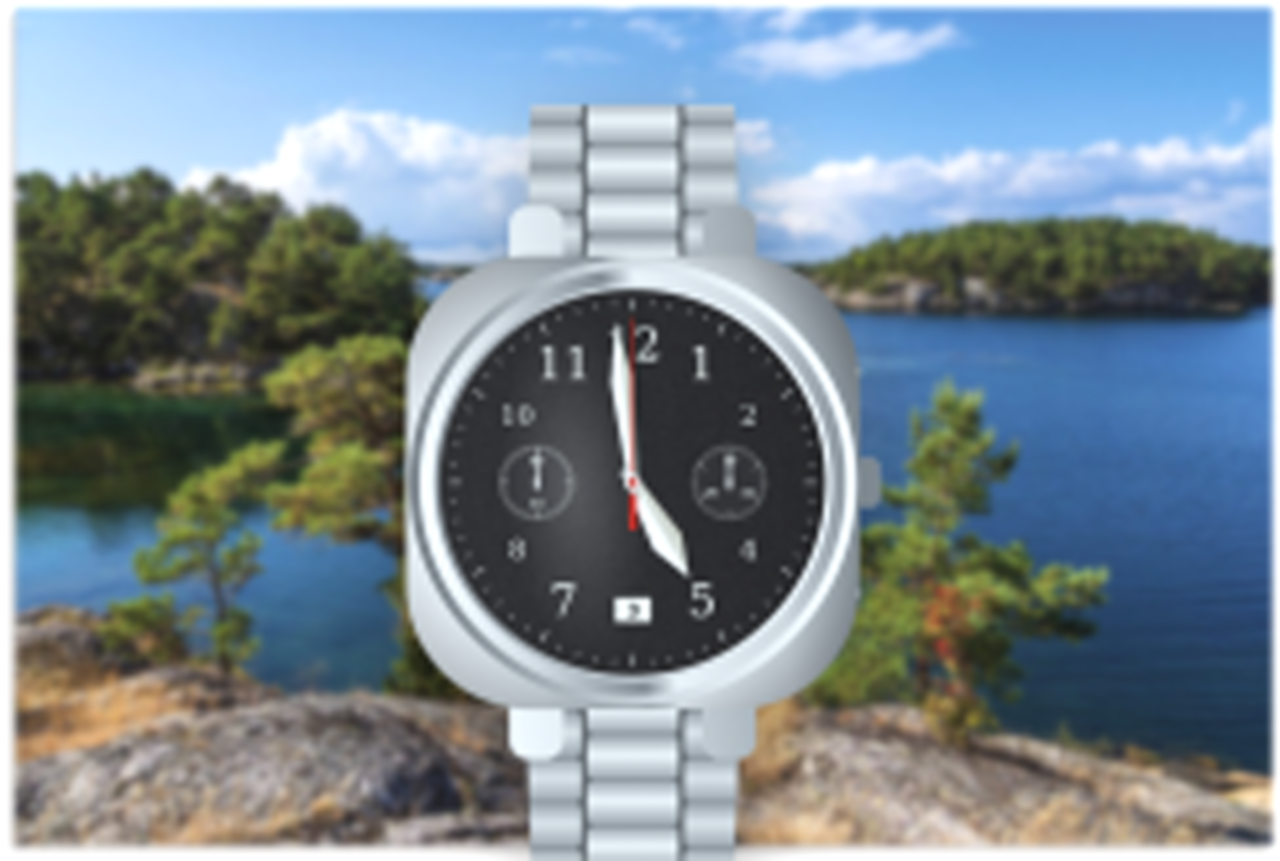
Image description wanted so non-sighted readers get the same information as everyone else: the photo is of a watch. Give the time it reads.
4:59
